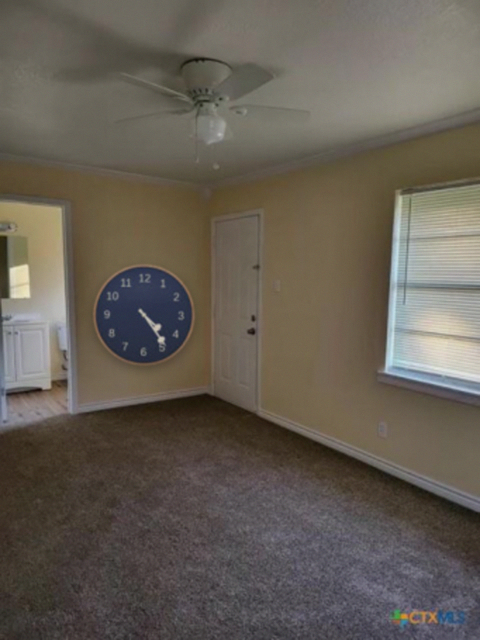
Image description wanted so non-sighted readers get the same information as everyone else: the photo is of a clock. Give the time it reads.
4:24
